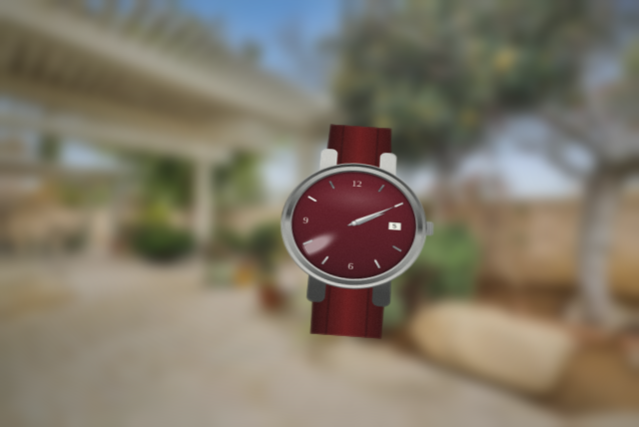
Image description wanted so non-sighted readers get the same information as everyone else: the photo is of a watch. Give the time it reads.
2:10
